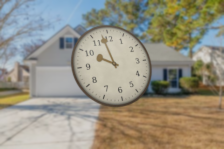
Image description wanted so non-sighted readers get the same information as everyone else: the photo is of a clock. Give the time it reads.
9:58
